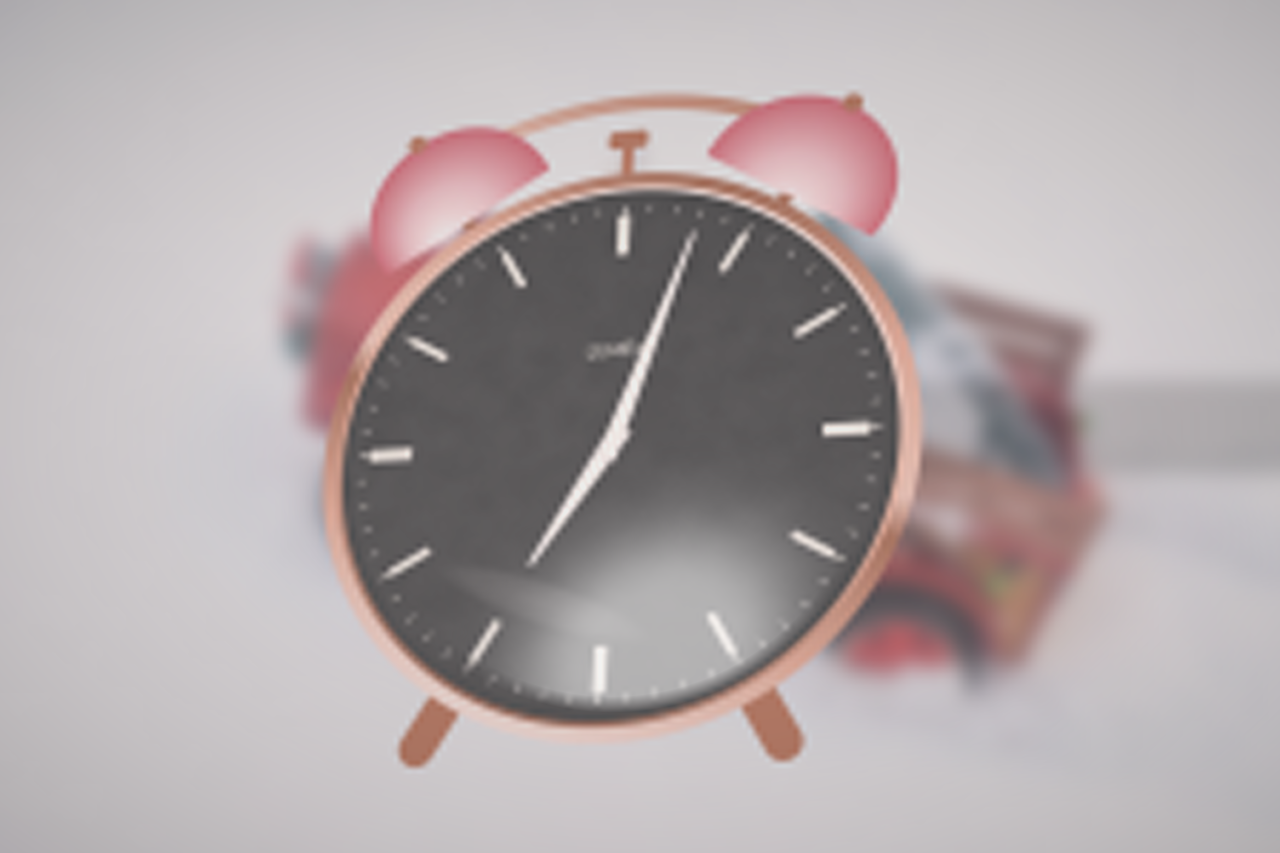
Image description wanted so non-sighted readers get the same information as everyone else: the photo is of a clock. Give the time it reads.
7:03
